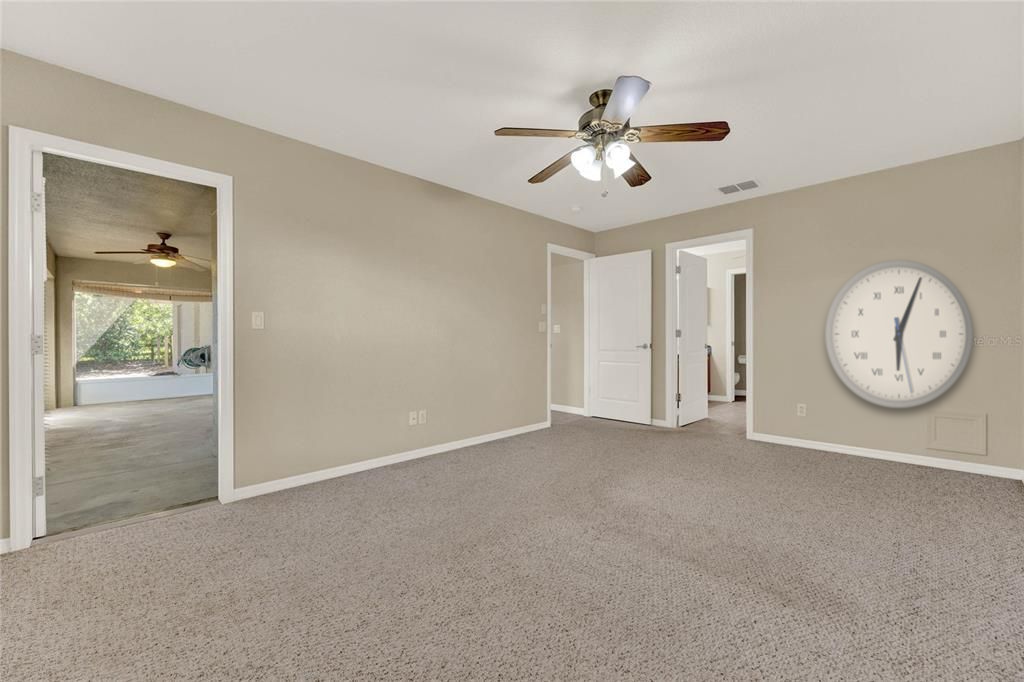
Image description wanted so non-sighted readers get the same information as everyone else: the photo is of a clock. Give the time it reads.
6:03:28
